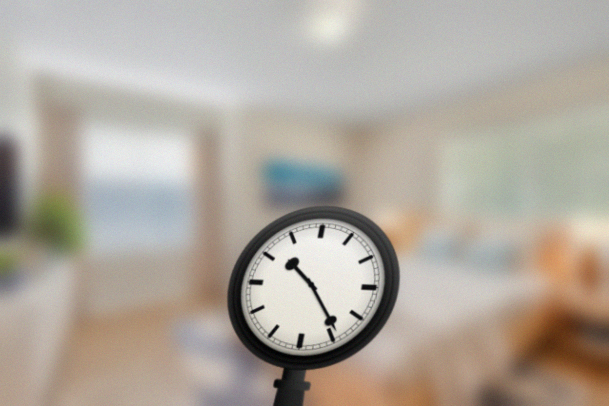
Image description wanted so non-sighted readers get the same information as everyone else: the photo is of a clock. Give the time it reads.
10:24
